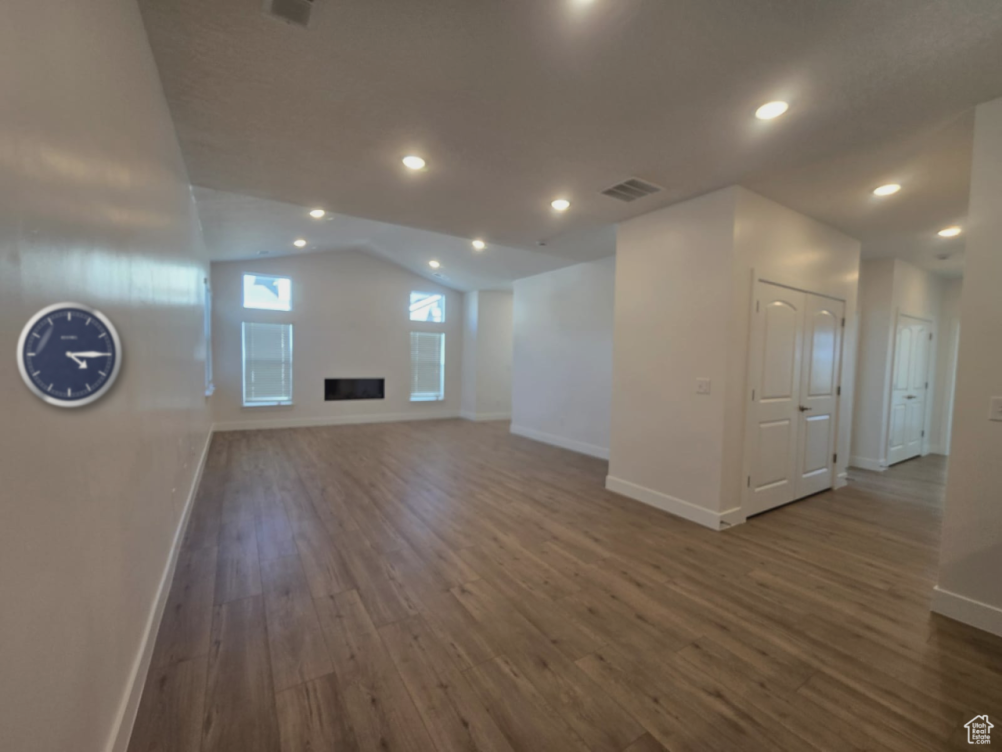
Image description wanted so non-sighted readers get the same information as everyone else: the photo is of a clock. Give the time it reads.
4:15
